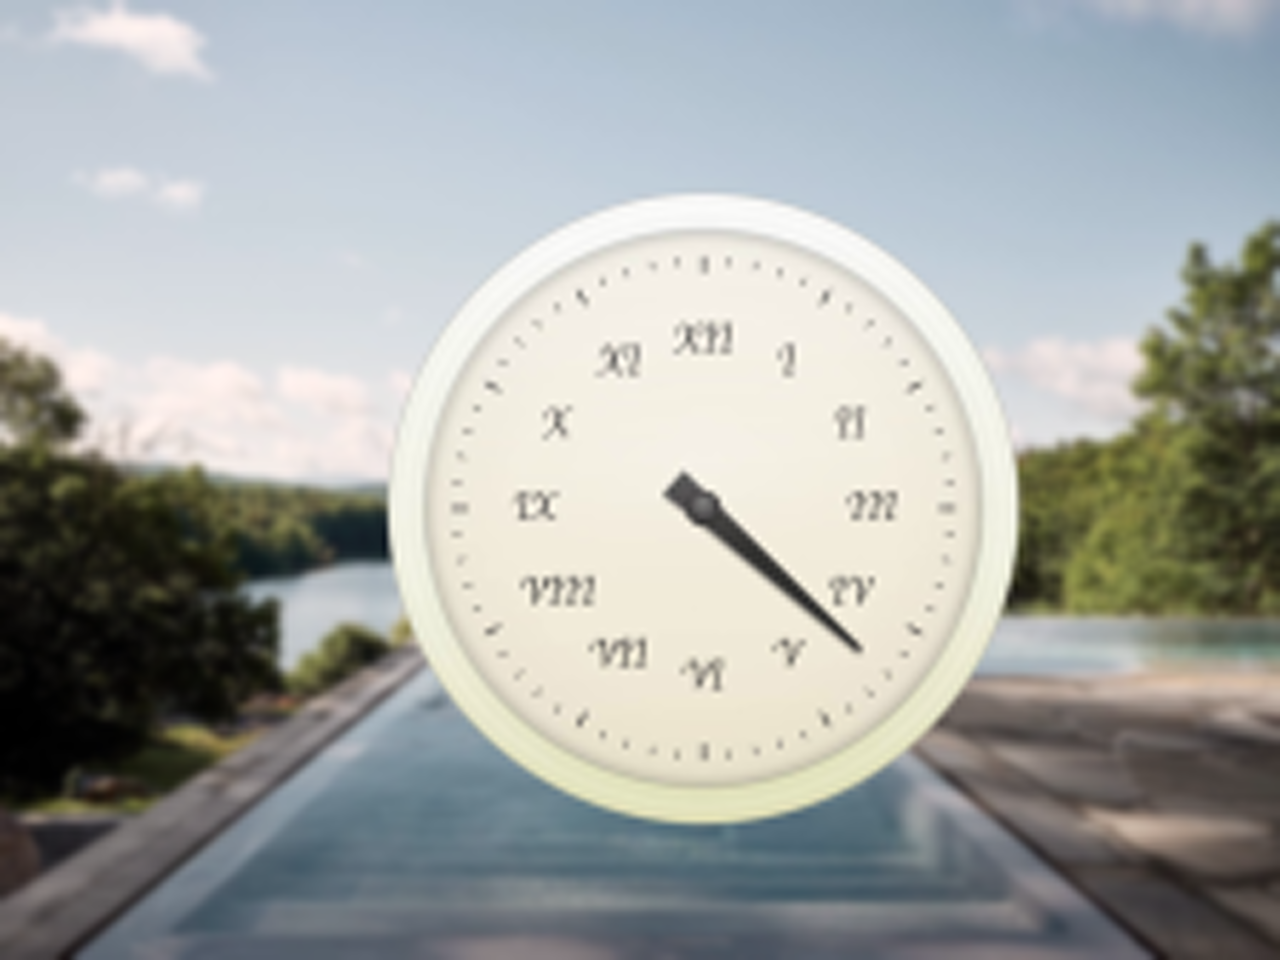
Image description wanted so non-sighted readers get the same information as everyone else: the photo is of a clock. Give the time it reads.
4:22
